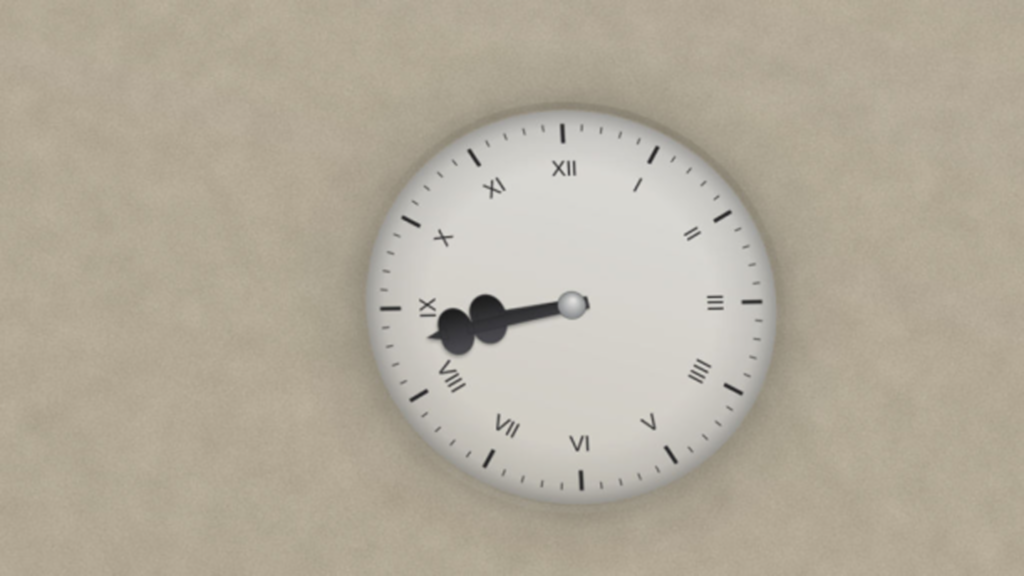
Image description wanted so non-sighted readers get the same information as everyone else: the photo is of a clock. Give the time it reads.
8:43
